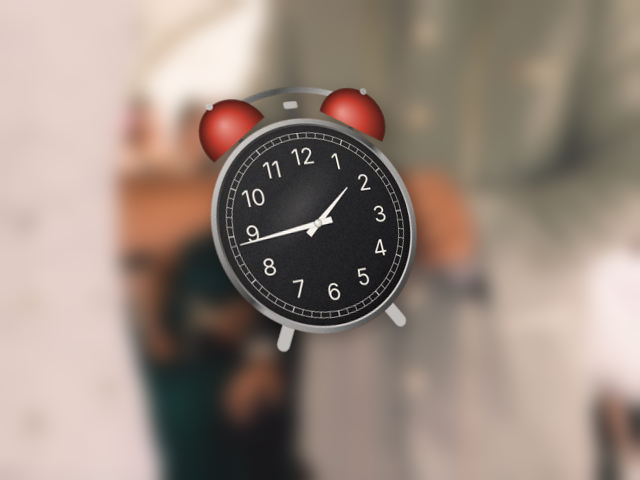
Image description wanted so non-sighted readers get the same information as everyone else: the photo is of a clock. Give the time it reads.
1:44
